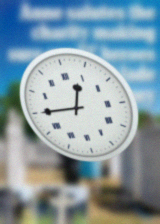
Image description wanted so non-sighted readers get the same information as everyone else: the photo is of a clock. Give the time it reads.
12:45
